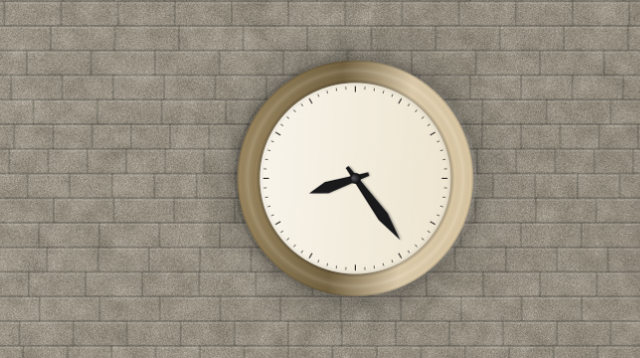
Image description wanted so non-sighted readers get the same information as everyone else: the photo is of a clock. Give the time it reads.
8:24
